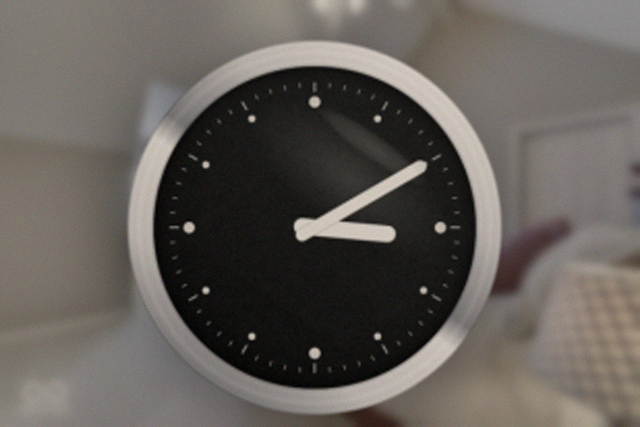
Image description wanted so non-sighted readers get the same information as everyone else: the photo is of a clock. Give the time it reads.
3:10
